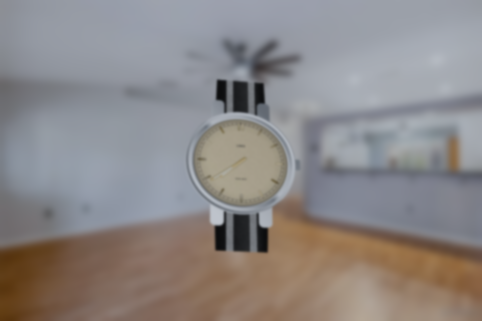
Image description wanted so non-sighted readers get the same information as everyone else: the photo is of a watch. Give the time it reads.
7:39
